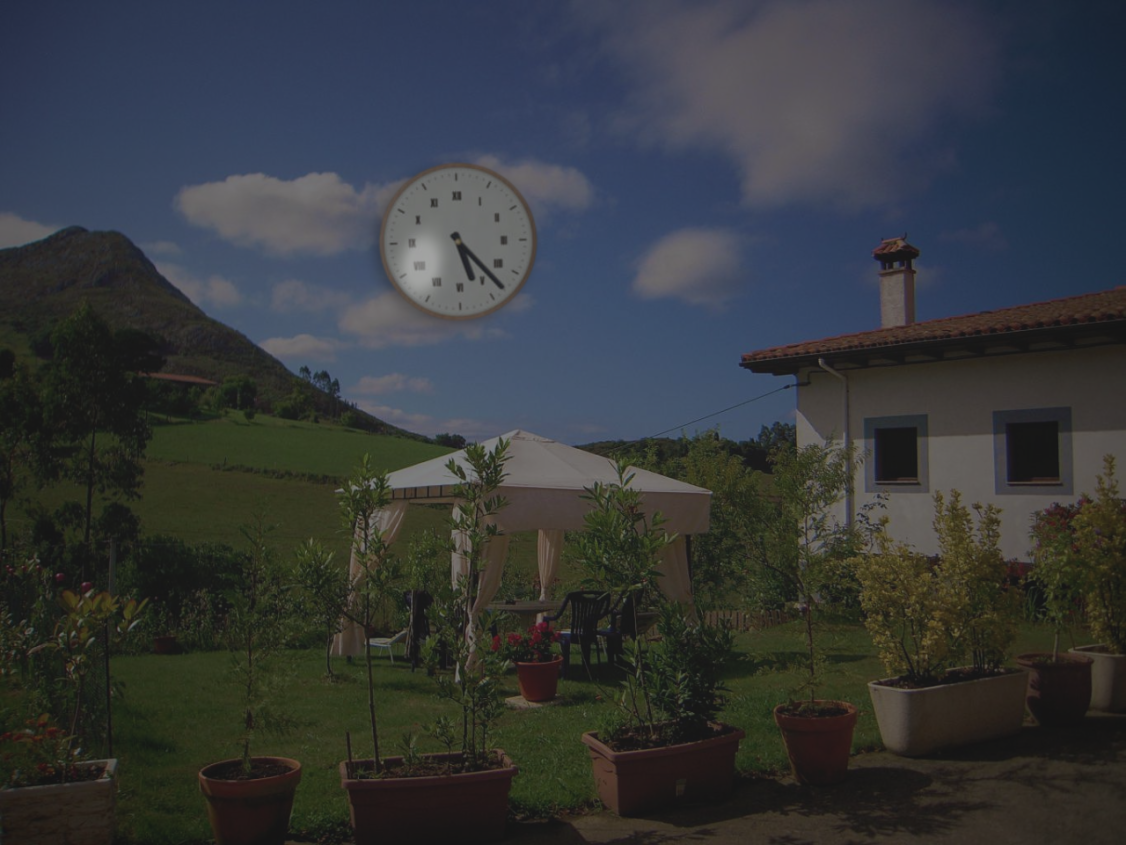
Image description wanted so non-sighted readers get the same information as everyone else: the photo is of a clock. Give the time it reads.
5:23
